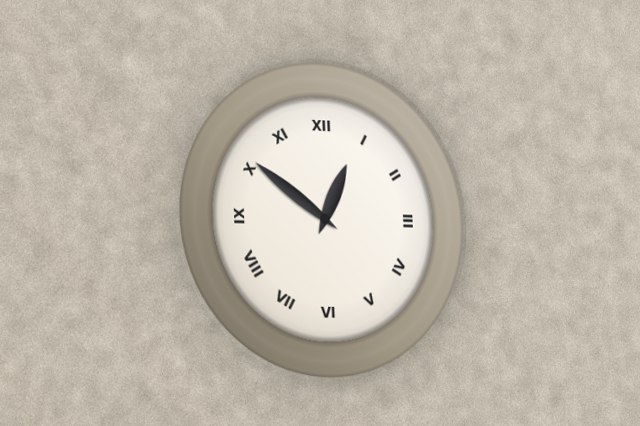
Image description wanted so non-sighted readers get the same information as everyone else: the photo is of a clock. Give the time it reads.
12:51
